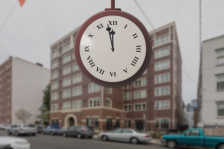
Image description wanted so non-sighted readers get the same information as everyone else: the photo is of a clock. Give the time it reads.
11:58
